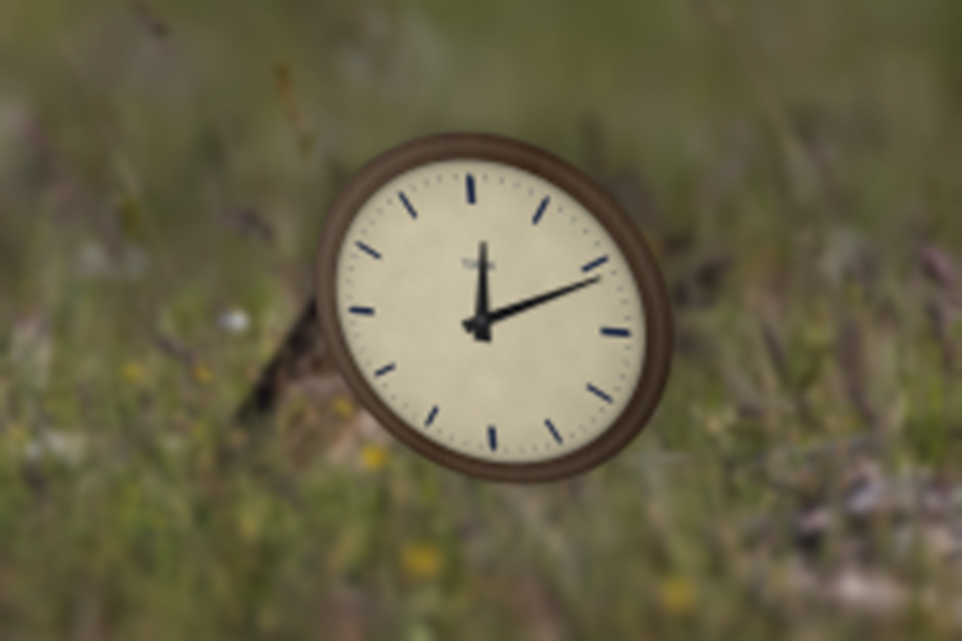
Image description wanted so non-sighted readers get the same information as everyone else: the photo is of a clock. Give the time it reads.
12:11
